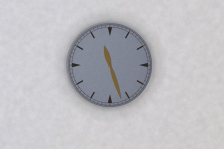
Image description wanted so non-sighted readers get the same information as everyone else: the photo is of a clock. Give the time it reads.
11:27
